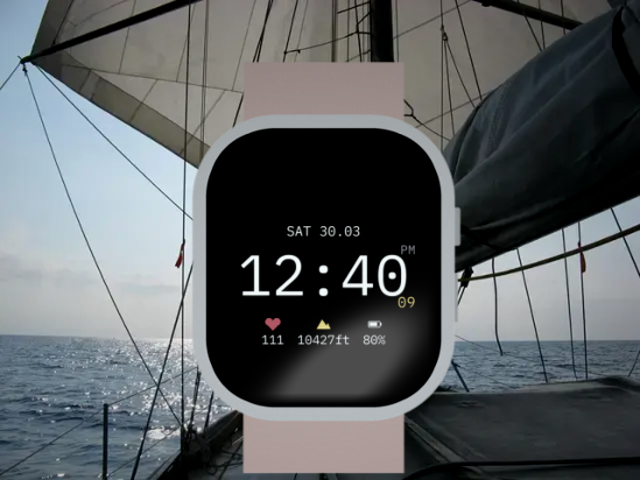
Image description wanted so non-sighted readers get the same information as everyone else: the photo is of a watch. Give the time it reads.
12:40:09
